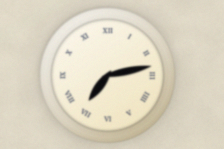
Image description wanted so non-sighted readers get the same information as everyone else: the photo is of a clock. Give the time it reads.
7:13
